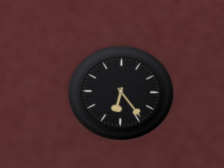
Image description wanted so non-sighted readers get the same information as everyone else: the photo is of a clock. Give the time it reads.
6:24
